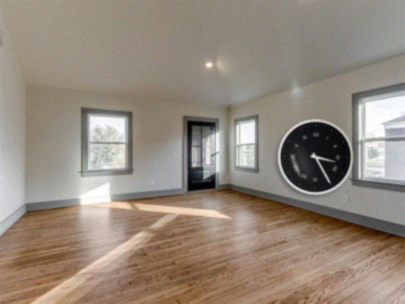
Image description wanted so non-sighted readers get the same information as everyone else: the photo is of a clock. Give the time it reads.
3:25
